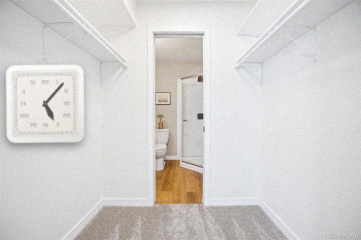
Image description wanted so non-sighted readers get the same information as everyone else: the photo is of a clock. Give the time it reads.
5:07
